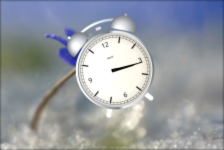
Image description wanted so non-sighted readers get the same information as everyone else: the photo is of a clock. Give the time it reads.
3:16
